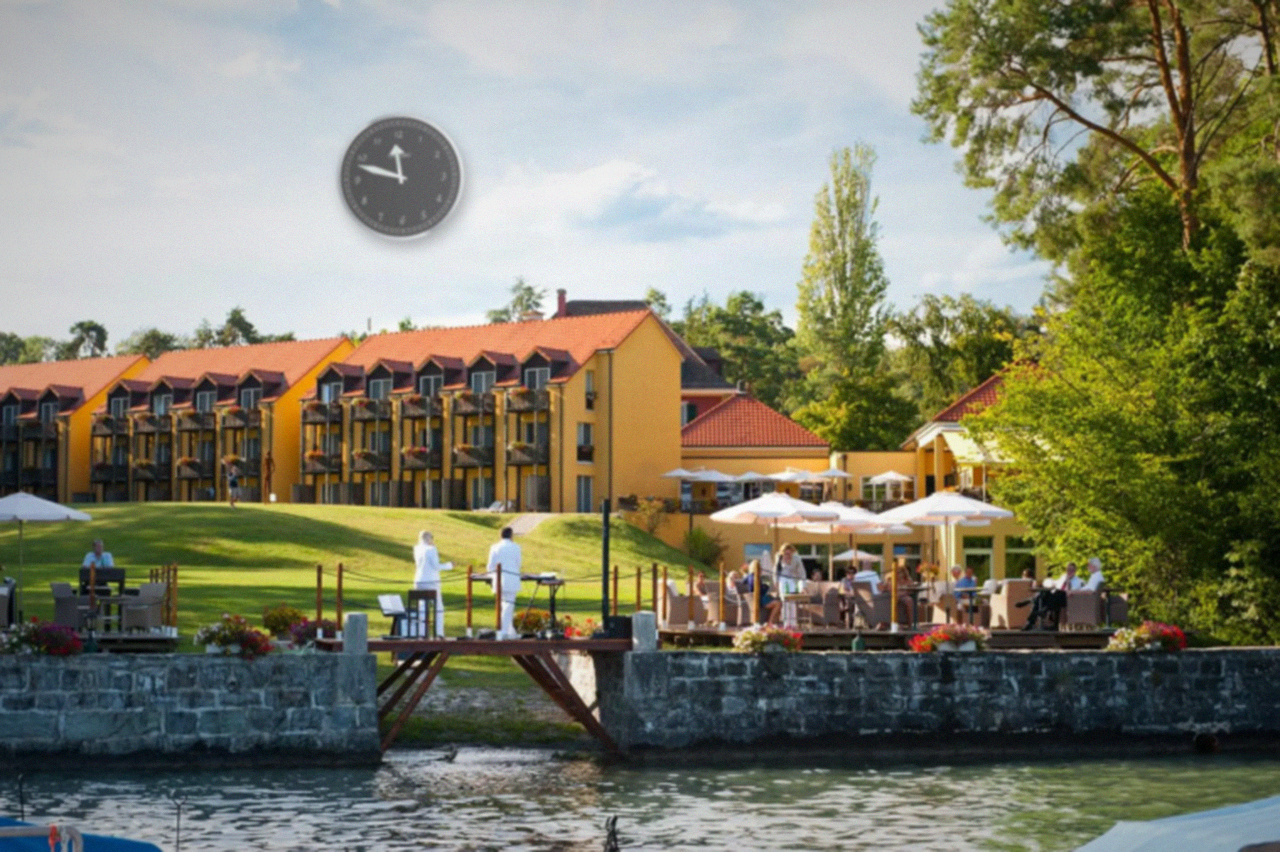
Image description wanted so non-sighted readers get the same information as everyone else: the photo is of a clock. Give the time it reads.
11:48
